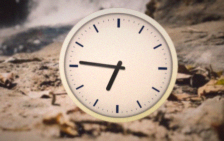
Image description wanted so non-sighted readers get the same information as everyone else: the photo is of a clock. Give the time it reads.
6:46
